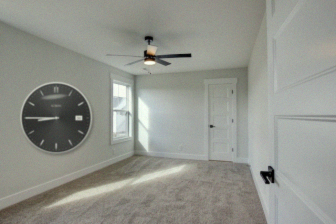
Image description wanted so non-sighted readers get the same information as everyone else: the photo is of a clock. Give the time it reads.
8:45
